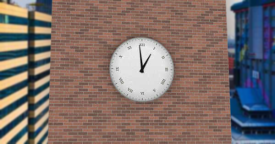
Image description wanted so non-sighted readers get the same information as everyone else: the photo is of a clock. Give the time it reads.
12:59
